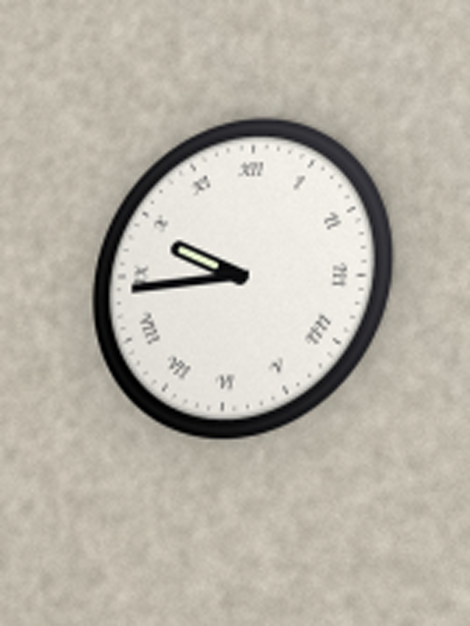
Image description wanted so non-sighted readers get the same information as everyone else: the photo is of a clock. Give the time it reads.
9:44
